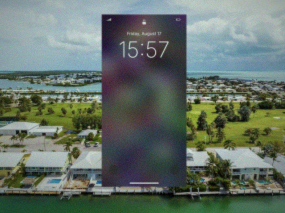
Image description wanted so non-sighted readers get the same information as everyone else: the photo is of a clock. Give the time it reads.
15:57
